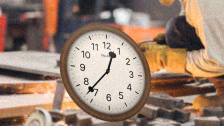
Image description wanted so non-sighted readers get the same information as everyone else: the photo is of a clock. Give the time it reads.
12:37
